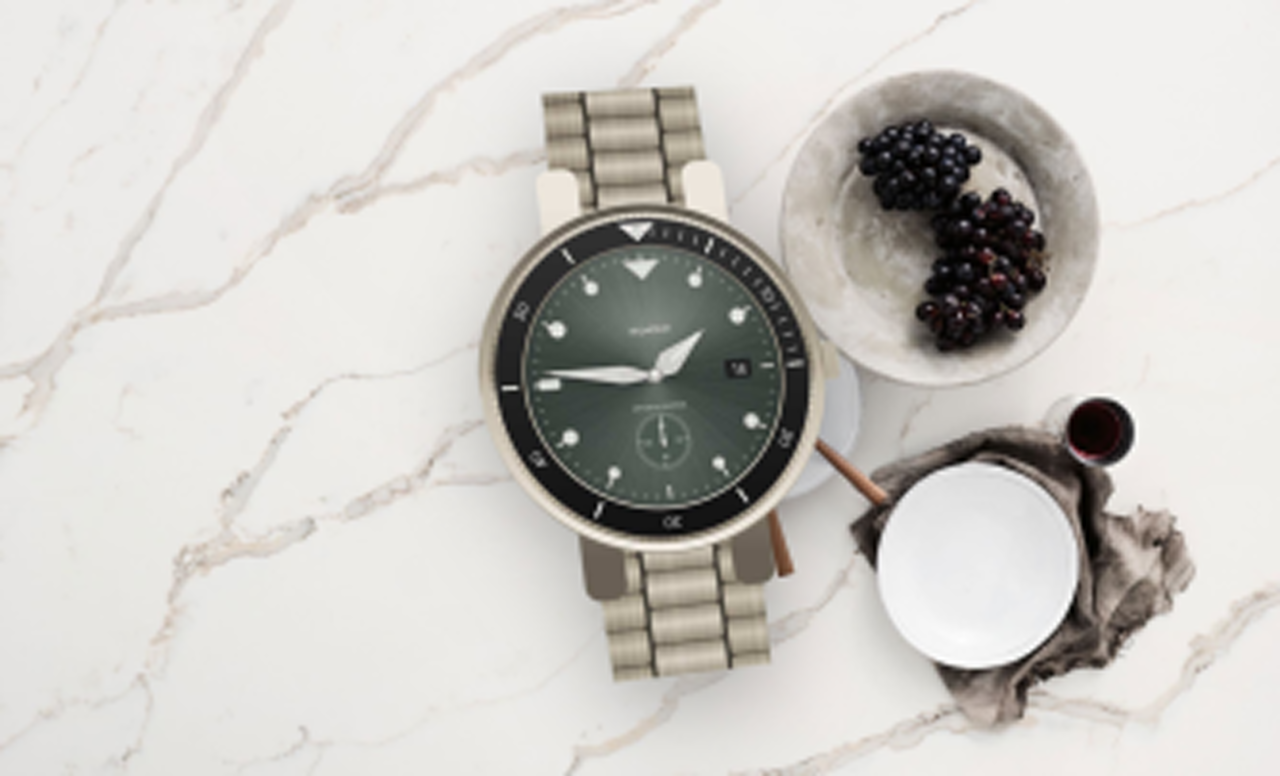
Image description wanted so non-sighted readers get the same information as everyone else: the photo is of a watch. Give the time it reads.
1:46
